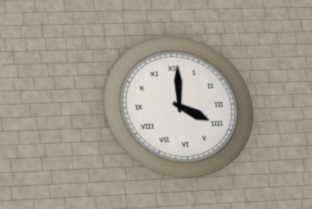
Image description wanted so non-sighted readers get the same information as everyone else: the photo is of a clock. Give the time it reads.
4:01
